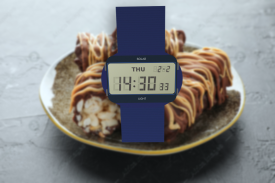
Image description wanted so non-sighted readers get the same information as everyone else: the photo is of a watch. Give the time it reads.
14:30:33
